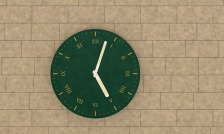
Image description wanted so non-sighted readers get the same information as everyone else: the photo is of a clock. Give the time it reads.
5:03
